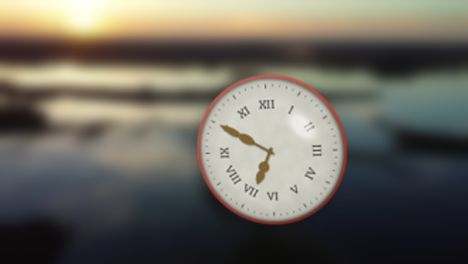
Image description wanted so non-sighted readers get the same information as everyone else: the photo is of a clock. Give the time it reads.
6:50
